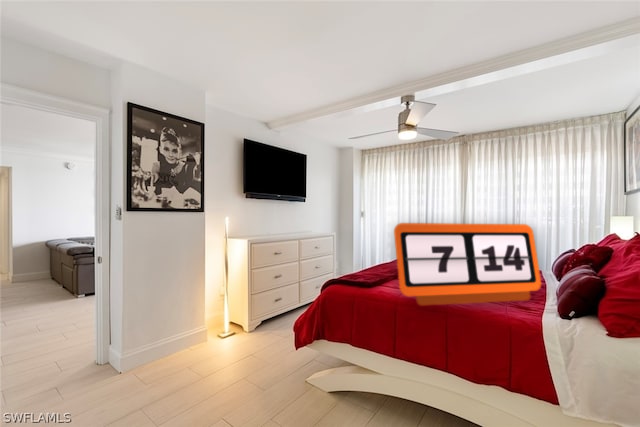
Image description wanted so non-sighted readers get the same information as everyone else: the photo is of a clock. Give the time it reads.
7:14
